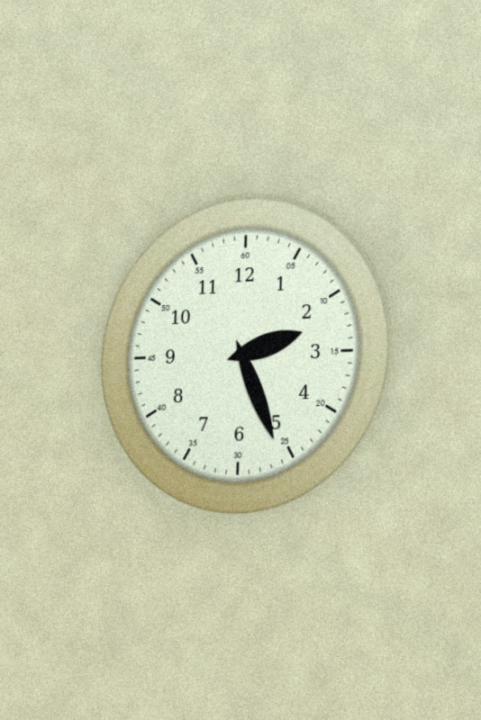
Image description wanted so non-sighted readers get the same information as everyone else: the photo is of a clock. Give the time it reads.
2:26
